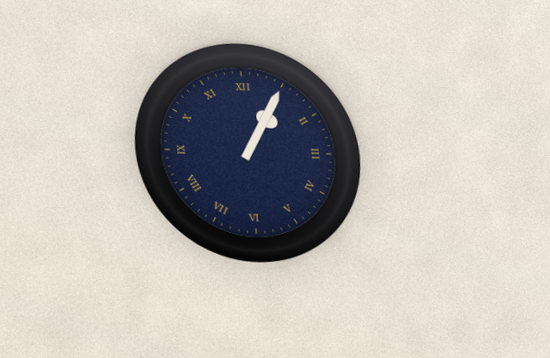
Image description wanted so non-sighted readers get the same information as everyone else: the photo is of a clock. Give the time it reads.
1:05
